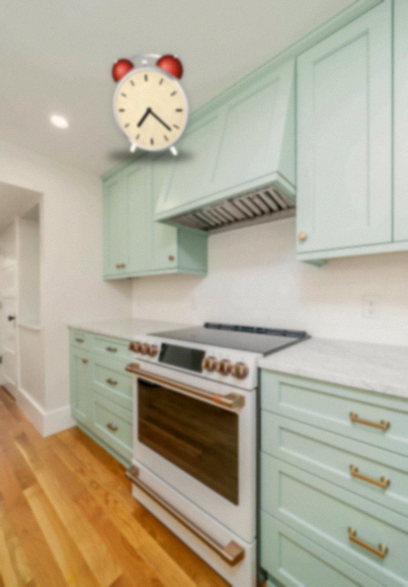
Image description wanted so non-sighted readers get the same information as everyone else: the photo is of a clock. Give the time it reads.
7:22
